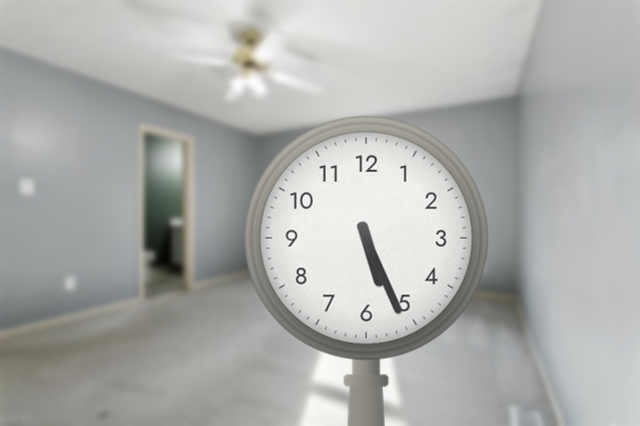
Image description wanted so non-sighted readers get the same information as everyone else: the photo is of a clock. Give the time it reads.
5:26
